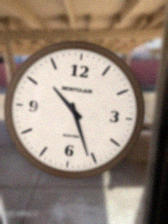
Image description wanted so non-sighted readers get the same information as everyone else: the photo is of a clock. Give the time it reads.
10:26
